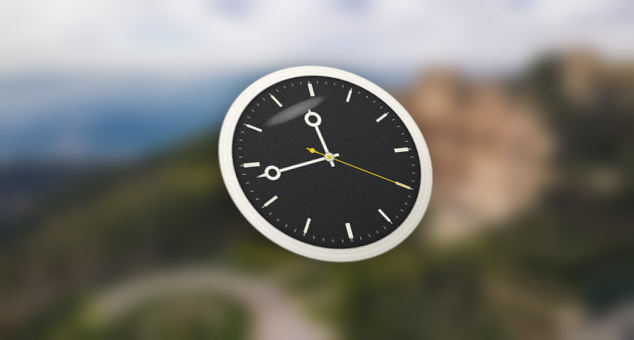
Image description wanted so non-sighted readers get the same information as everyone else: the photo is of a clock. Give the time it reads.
11:43:20
